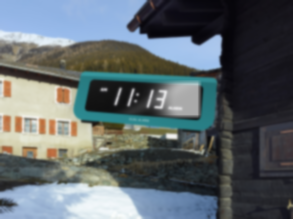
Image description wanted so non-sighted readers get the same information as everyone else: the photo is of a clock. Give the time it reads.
11:13
